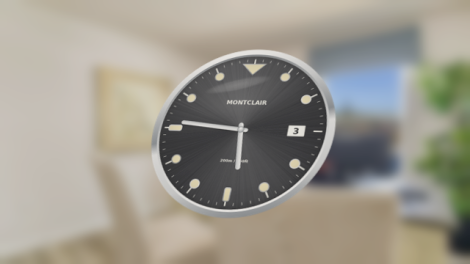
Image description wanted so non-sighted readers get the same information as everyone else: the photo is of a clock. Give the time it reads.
5:46
